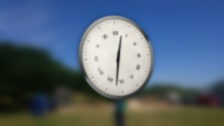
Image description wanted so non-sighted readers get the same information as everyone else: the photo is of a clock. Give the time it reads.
12:32
